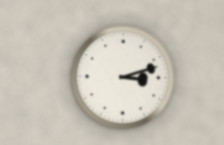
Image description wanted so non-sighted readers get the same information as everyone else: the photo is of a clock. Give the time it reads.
3:12
